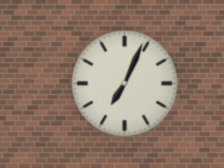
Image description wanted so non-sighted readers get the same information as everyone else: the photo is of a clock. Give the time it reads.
7:04
